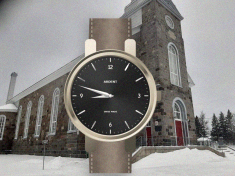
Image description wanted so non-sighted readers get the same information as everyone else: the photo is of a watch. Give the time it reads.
8:48
